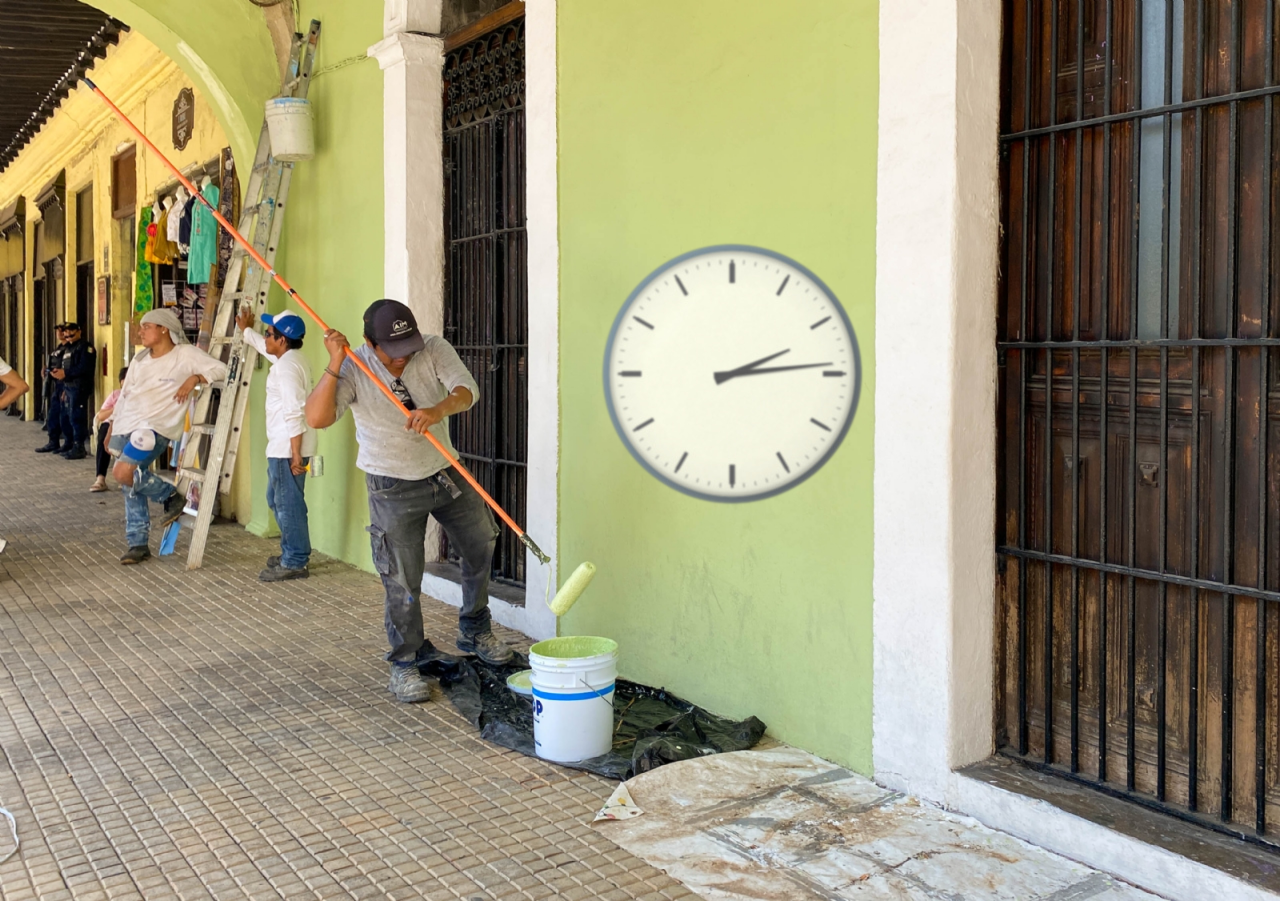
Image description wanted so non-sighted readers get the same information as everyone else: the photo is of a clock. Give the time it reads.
2:14
